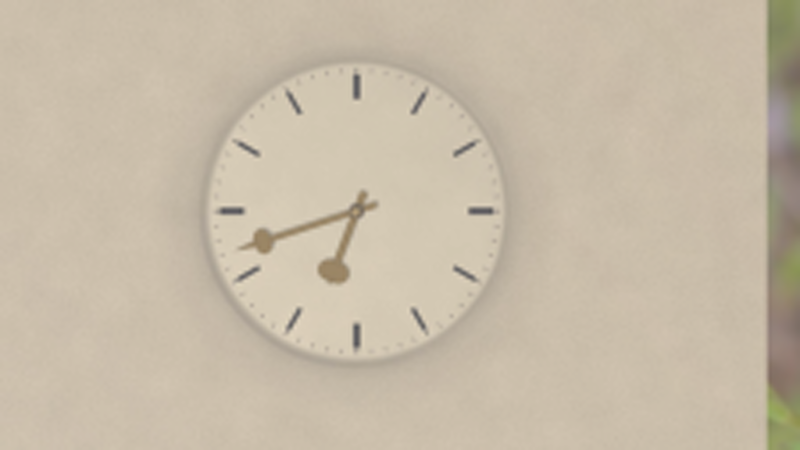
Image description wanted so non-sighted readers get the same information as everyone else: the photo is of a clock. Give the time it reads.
6:42
